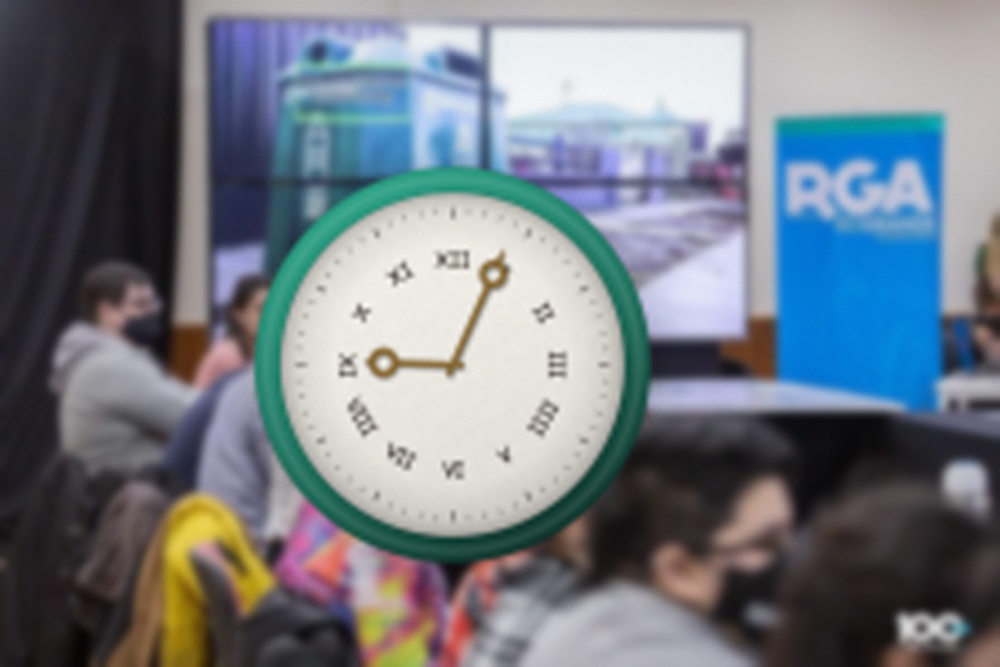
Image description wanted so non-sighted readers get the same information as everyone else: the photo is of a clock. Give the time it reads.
9:04
